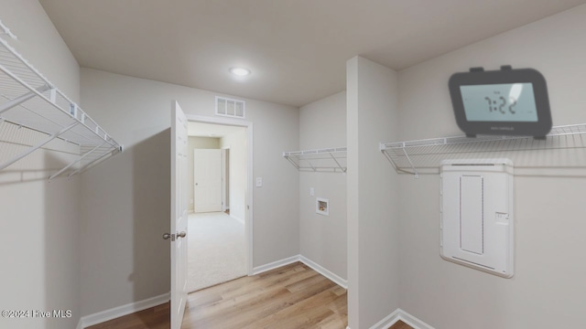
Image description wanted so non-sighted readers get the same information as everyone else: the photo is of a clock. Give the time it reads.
7:22
